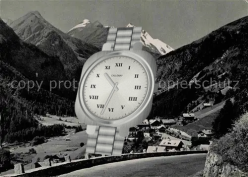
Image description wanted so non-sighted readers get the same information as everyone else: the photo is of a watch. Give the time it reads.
10:33
